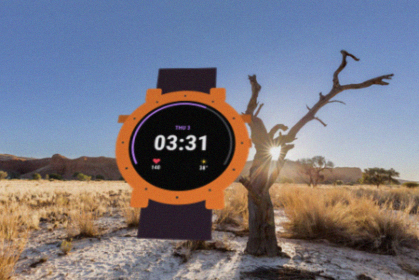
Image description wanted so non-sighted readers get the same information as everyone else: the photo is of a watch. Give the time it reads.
3:31
